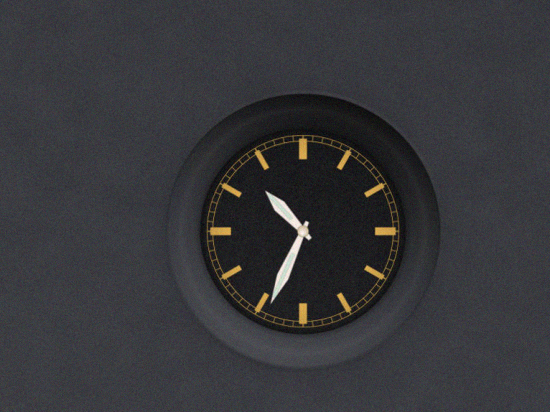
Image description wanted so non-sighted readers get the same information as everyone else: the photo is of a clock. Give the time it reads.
10:34
